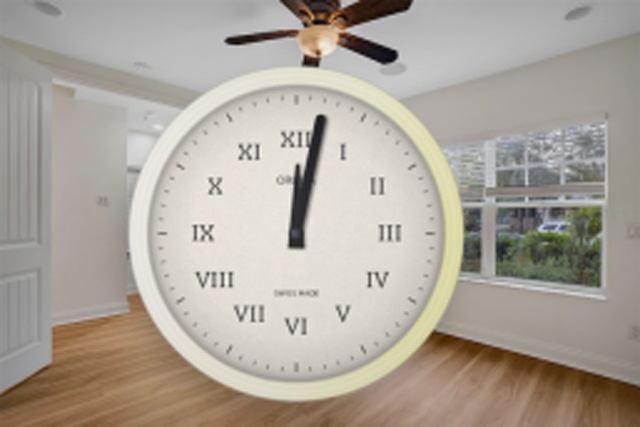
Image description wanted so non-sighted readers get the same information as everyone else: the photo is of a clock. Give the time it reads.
12:02
